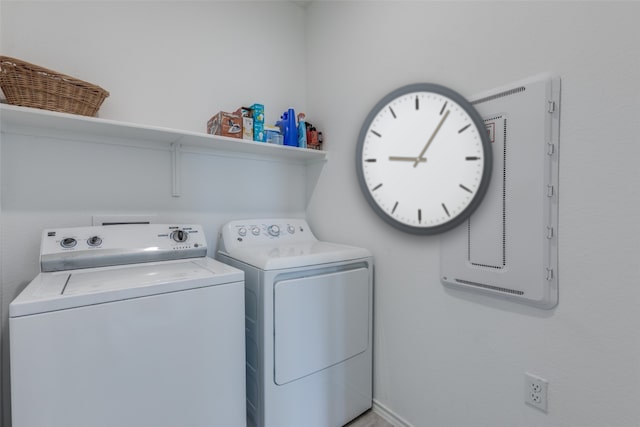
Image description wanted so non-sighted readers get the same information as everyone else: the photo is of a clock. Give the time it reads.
9:06
